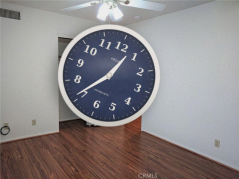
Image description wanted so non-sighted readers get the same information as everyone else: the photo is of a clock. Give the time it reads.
12:36
